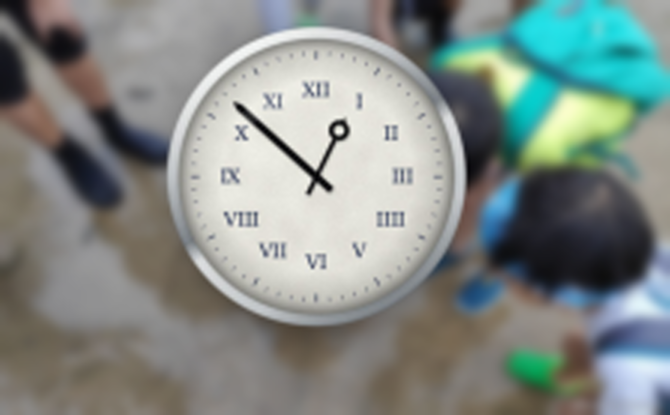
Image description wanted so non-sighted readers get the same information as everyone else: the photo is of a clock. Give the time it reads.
12:52
